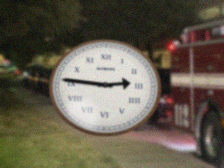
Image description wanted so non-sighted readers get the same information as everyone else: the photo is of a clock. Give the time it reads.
2:46
